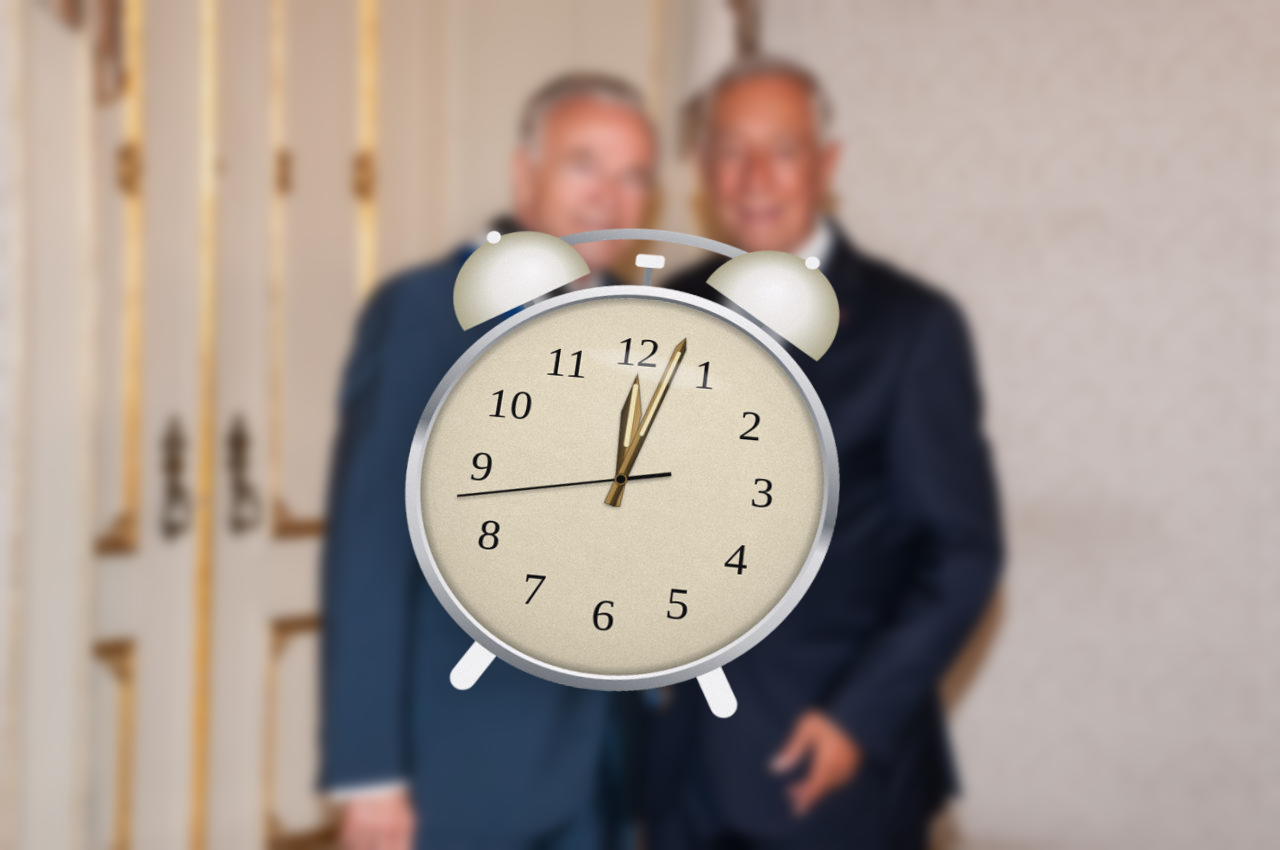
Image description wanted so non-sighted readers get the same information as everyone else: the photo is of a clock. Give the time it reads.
12:02:43
